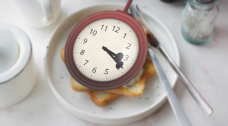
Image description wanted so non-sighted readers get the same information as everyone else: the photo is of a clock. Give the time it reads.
3:19
